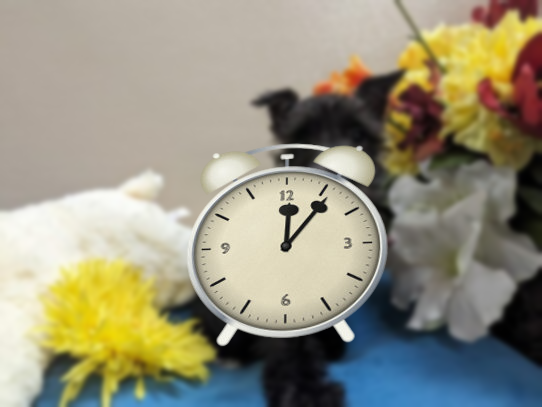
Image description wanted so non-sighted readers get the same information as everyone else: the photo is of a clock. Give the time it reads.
12:06
